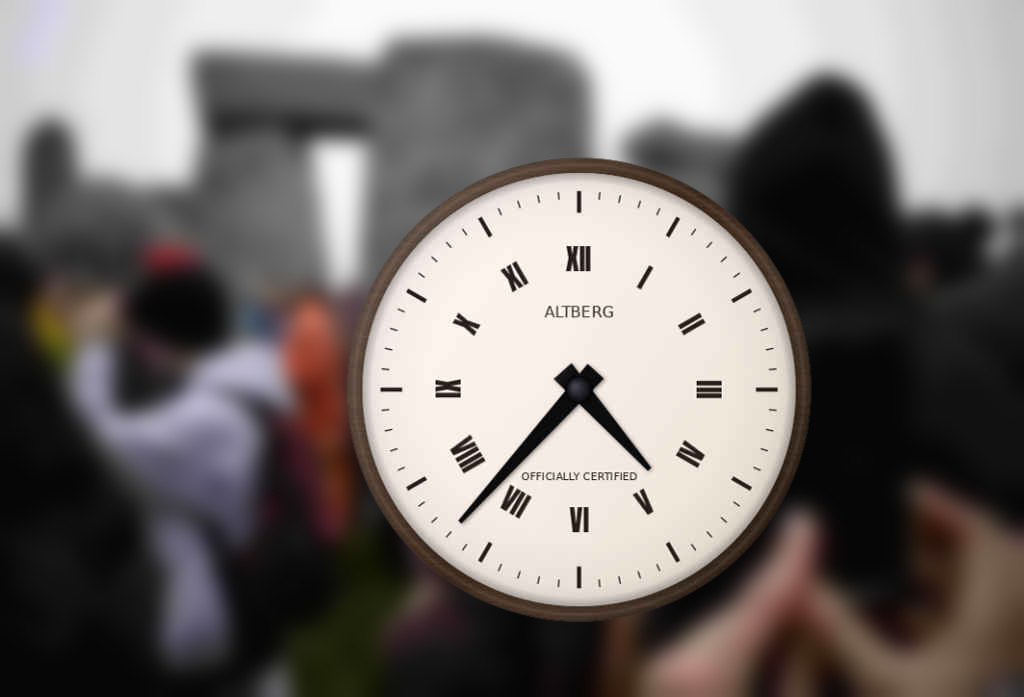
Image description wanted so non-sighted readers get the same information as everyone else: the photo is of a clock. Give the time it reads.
4:37
